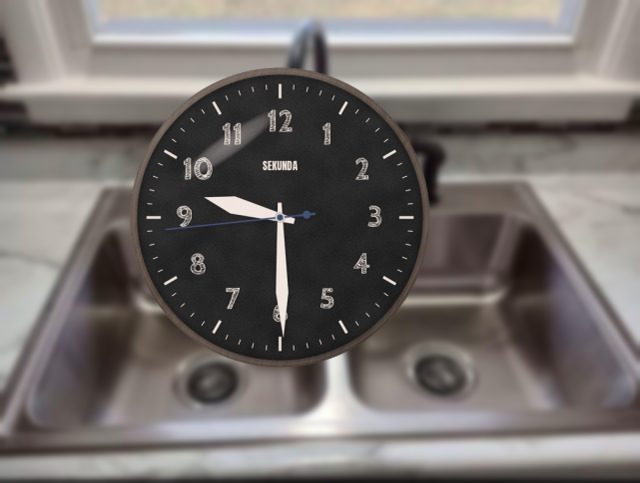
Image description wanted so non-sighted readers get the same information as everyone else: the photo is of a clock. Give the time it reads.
9:29:44
